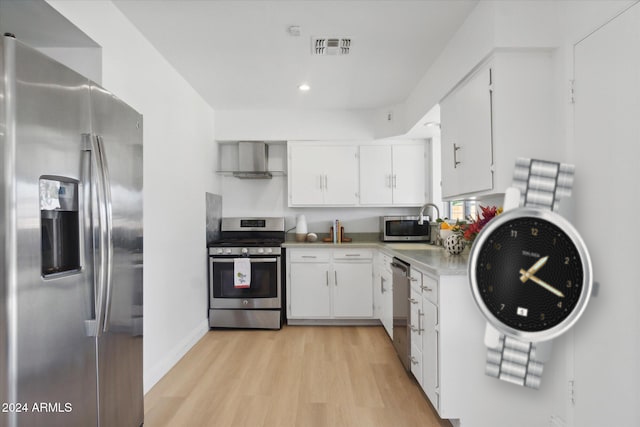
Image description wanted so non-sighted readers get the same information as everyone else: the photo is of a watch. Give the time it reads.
1:18
